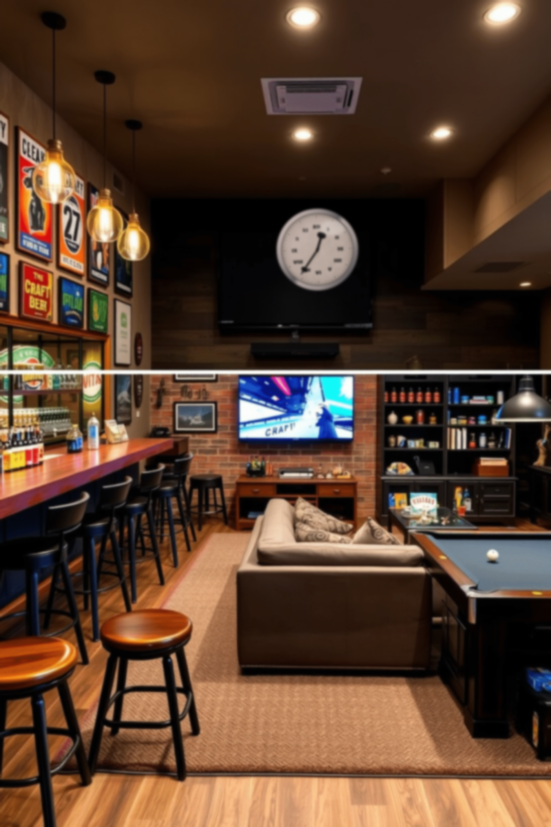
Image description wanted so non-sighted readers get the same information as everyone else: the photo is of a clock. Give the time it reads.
12:36
